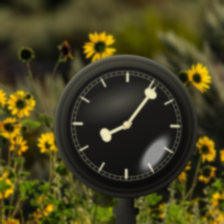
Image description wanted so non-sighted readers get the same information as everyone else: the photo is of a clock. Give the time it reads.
8:06
